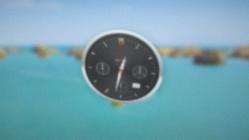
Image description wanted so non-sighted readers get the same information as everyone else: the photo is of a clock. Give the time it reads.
12:32
